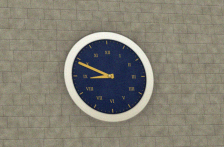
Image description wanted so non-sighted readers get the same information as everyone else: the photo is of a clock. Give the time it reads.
8:49
